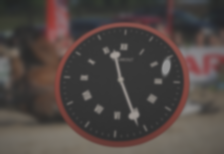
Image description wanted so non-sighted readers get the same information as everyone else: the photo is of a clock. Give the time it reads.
11:26
